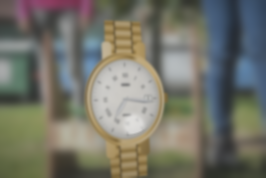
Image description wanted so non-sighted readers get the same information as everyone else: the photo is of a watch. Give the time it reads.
7:16
